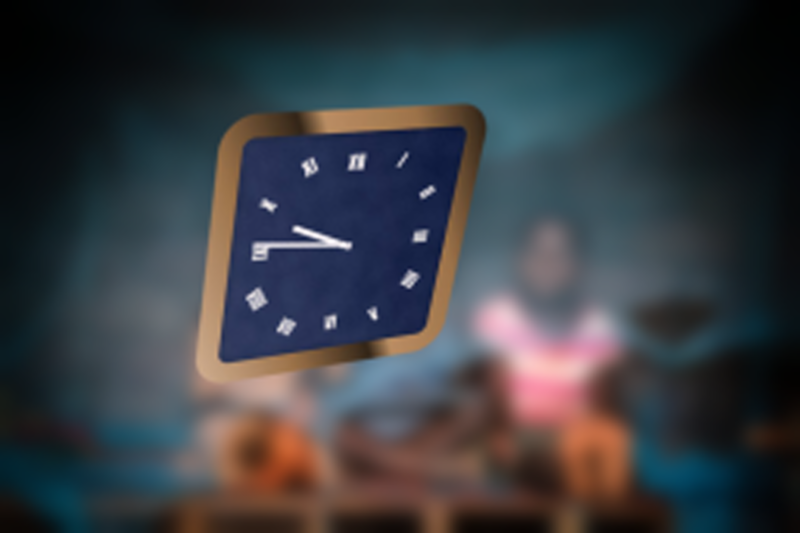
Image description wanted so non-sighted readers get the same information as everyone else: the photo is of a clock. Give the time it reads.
9:46
